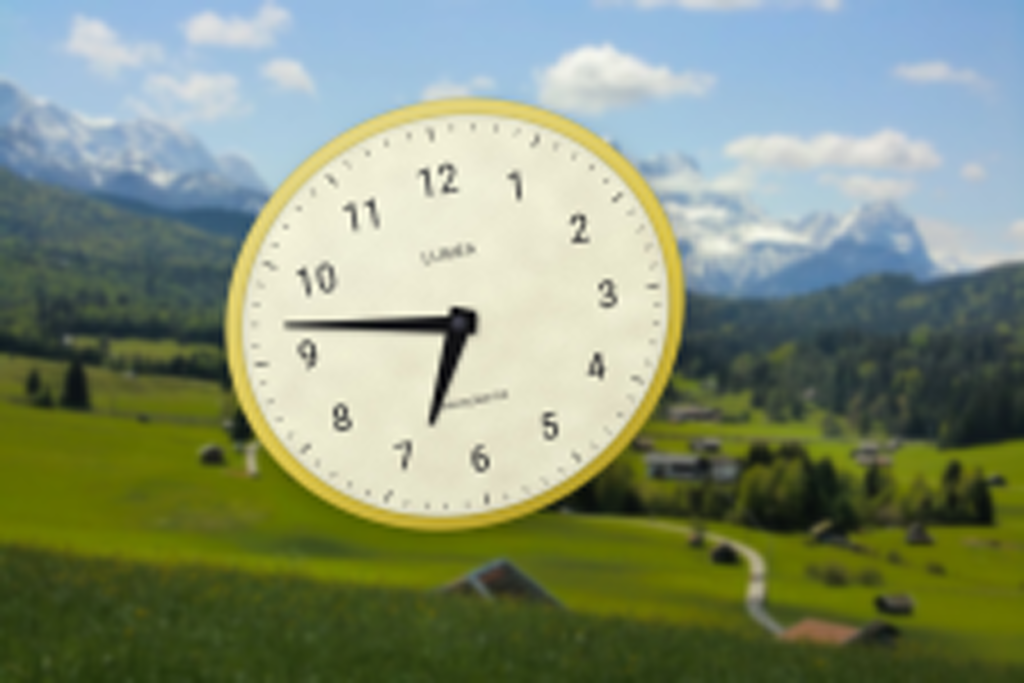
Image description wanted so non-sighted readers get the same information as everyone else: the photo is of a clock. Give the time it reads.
6:47
